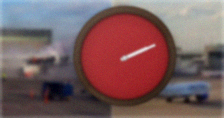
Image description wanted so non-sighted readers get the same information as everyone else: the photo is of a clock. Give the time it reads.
2:11
